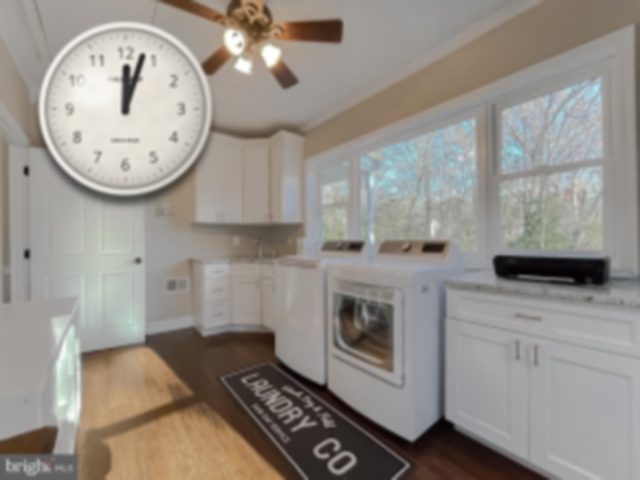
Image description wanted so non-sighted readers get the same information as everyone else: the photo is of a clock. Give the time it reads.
12:03
